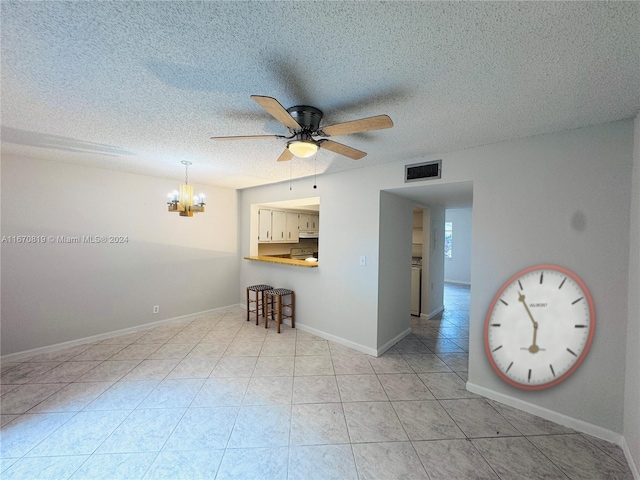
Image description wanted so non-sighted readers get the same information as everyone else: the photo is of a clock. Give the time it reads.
5:54
